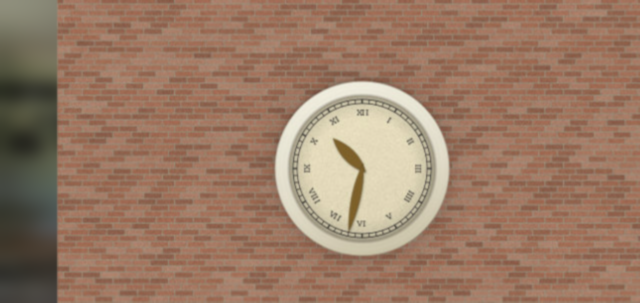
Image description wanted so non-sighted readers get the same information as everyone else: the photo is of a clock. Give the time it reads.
10:32
